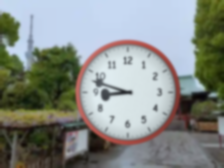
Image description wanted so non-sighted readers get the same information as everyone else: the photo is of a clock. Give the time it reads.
8:48
